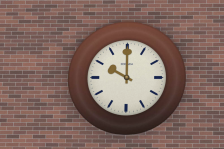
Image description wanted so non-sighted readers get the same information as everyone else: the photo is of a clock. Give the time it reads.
10:00
